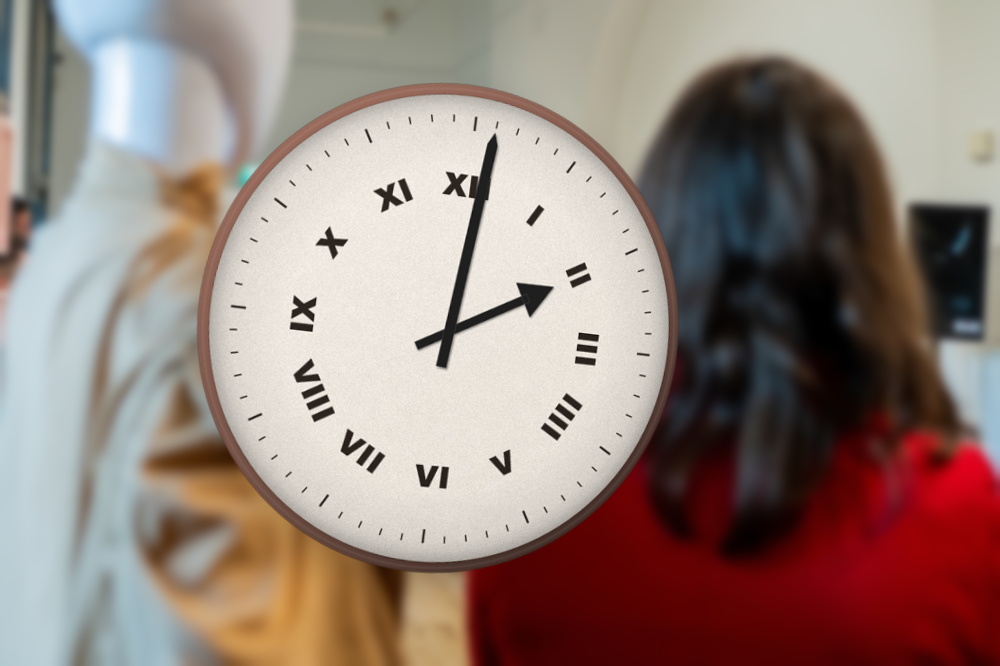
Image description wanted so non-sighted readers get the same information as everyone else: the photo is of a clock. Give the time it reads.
2:01
